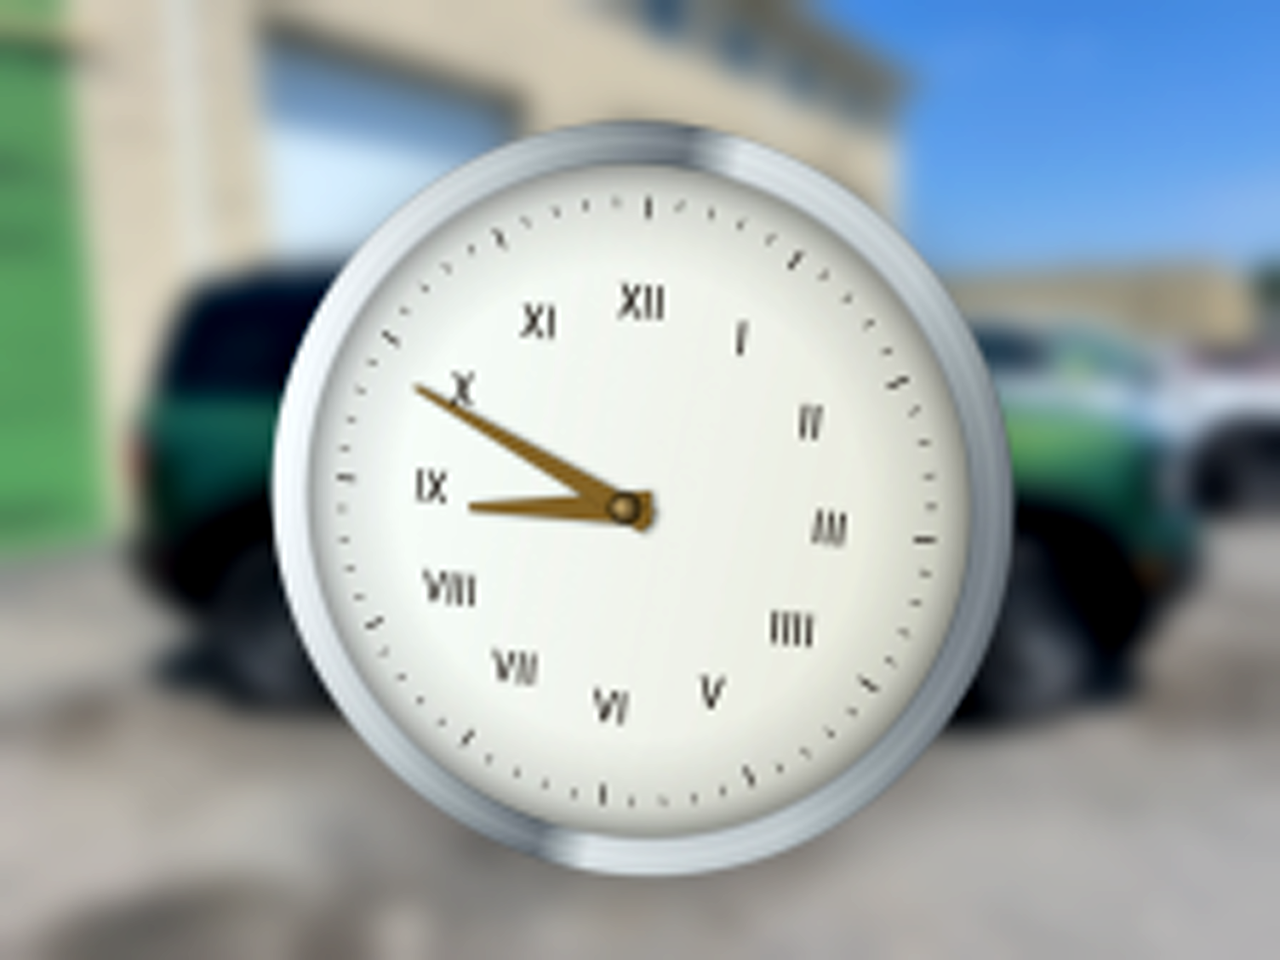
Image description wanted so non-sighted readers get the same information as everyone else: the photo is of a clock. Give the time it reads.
8:49
